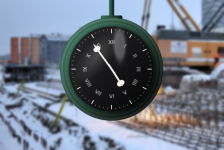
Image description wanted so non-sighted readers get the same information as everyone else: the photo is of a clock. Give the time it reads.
4:54
